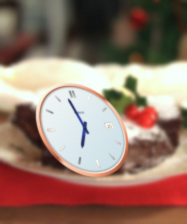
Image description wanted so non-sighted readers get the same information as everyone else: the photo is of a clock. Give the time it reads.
6:58
